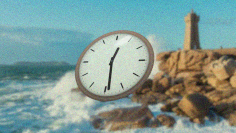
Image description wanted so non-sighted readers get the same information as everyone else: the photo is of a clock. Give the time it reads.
12:29
